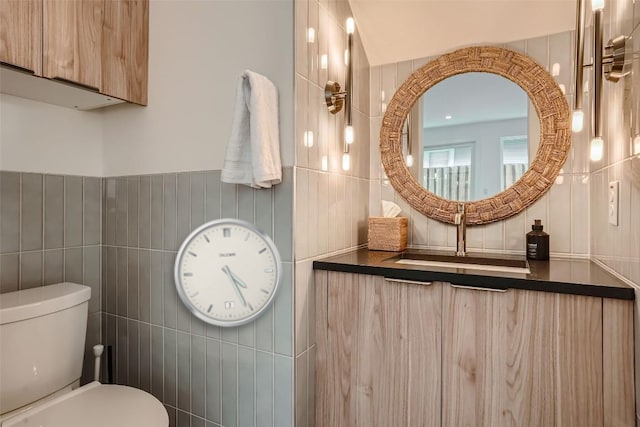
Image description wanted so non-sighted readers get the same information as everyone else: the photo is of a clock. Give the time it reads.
4:26
